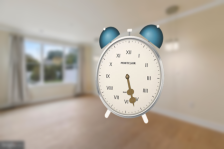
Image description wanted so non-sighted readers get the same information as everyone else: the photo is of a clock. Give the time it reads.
5:27
